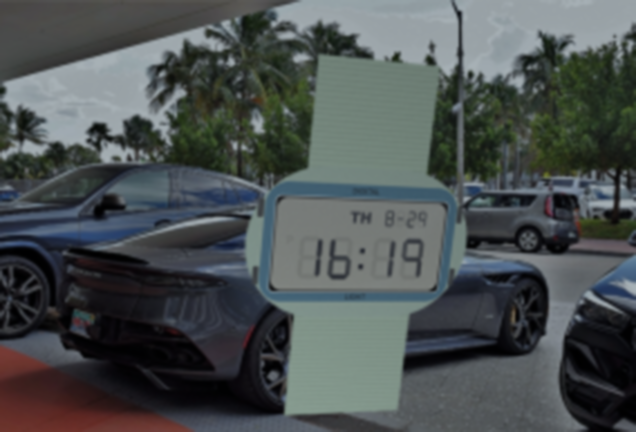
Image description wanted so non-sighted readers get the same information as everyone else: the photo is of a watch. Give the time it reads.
16:19
